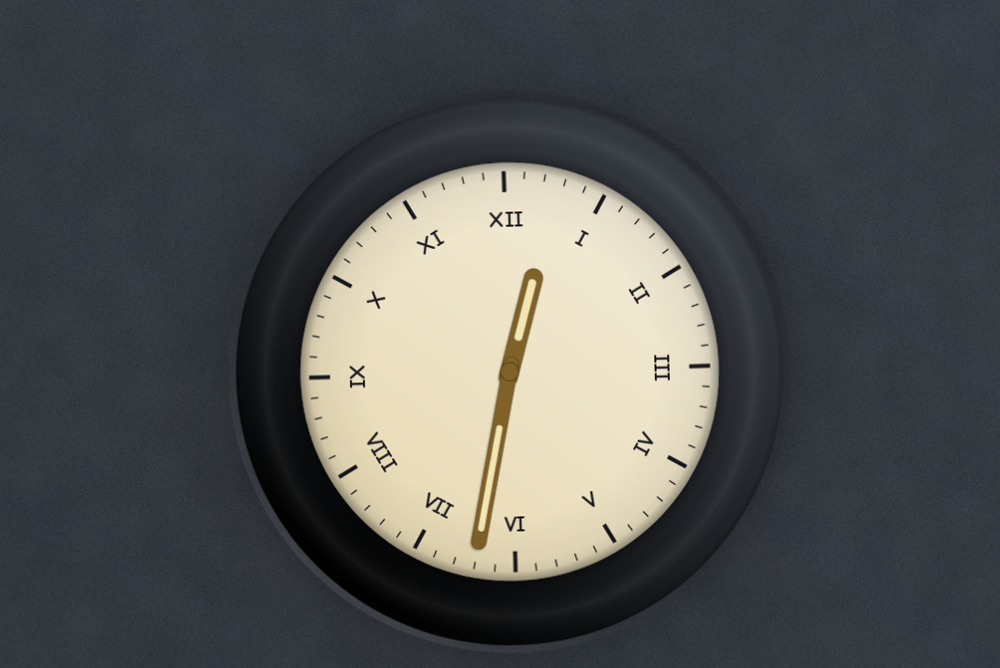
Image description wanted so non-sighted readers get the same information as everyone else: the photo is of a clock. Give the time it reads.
12:32
